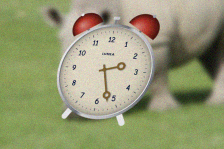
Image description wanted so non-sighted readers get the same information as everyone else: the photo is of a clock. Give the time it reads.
2:27
